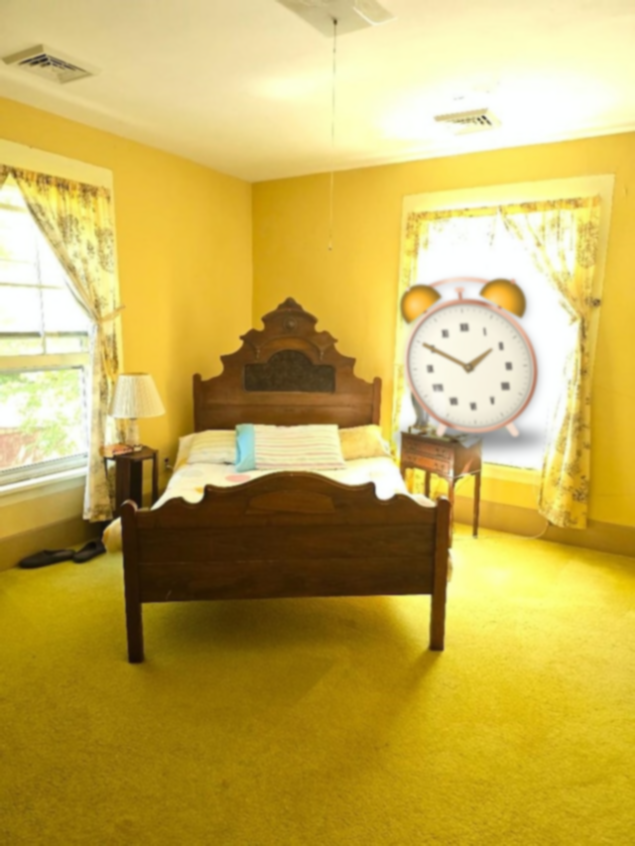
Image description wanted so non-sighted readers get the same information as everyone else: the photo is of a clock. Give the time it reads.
1:50
